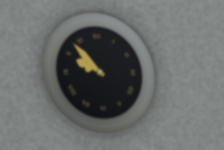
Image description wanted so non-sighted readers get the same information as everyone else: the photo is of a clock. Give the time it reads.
9:53
